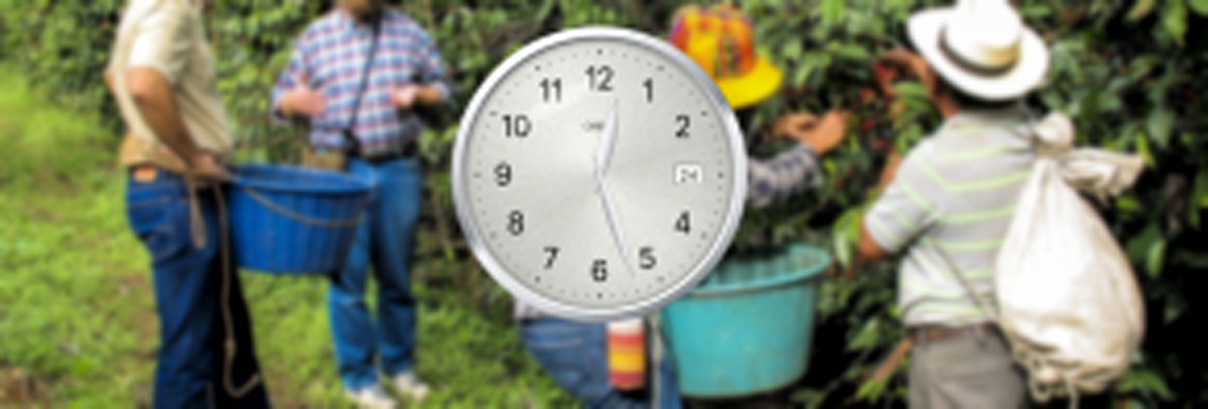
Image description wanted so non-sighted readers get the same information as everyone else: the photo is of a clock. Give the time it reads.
12:27
